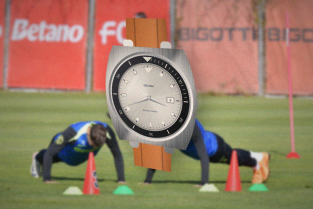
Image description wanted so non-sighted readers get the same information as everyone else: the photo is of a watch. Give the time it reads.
3:41
